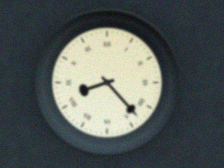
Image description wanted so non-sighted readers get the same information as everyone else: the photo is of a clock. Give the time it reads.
8:23
